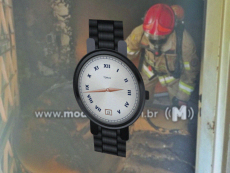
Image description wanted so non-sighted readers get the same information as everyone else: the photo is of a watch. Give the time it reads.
2:43
